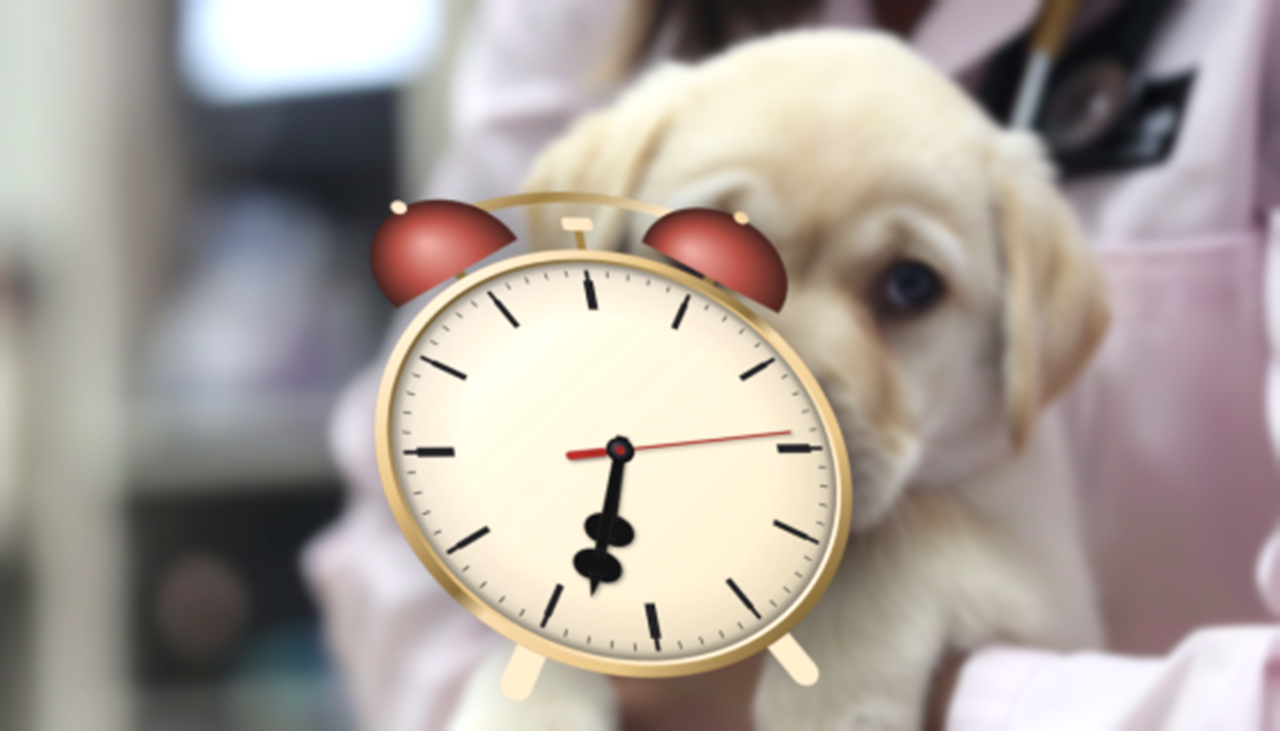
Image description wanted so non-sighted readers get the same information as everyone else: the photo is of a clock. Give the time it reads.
6:33:14
